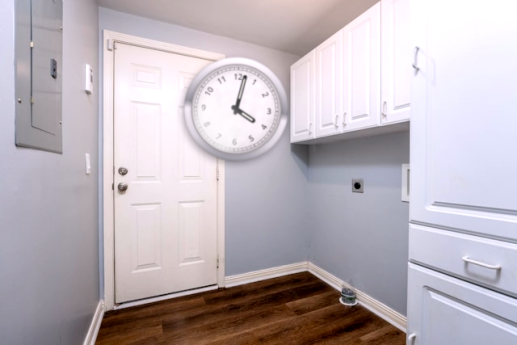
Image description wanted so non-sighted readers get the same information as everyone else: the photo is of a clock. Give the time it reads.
4:02
